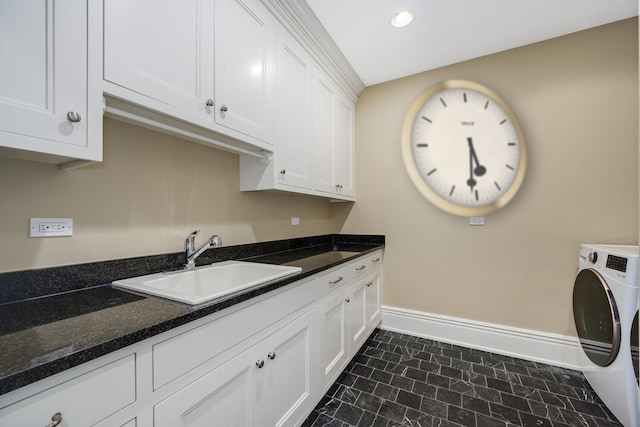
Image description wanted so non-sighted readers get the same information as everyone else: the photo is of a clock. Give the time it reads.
5:31
